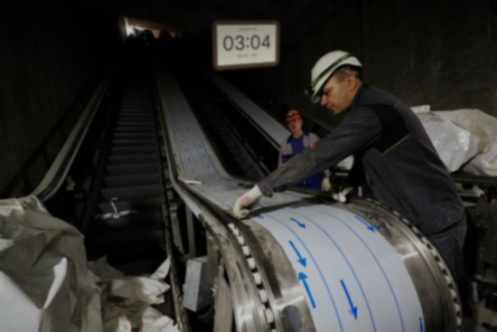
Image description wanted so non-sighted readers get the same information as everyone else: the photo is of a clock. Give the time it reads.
3:04
